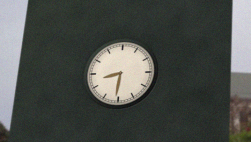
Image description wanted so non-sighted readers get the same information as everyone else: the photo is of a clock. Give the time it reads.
8:31
